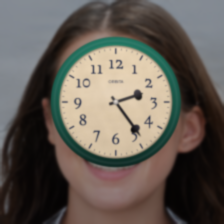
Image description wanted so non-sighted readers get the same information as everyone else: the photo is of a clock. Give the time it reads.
2:24
